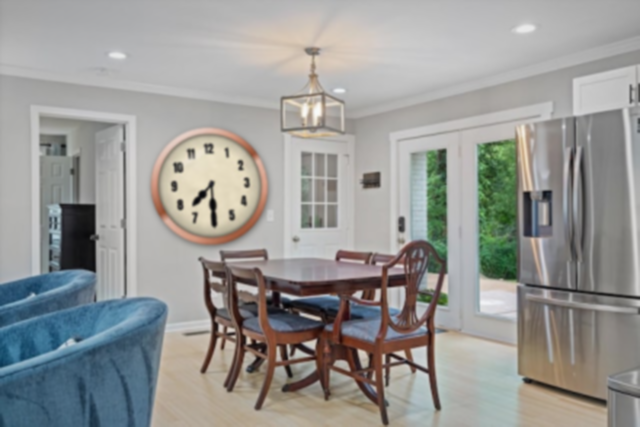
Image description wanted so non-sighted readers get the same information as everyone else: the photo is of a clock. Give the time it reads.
7:30
